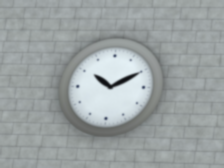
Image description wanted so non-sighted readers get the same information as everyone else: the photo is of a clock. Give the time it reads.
10:10
